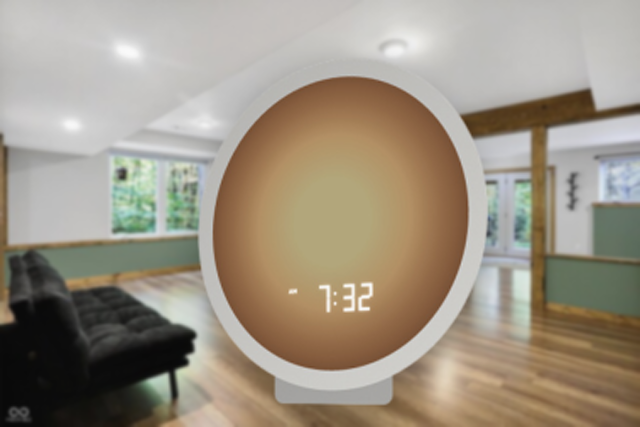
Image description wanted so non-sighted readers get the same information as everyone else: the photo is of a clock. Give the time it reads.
7:32
